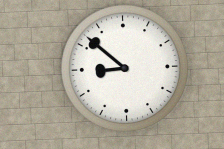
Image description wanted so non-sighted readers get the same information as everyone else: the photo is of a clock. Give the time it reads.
8:52
